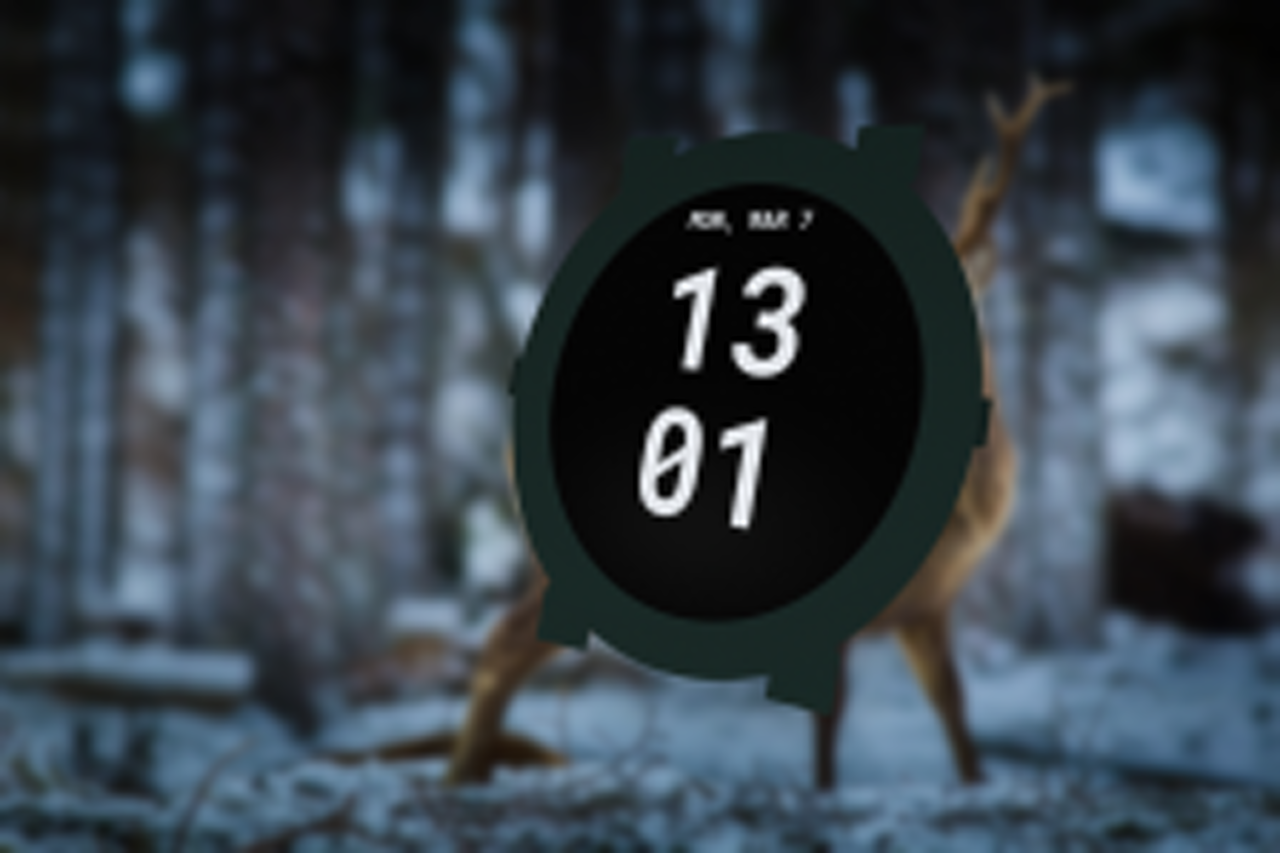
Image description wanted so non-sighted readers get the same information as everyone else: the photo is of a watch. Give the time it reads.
13:01
